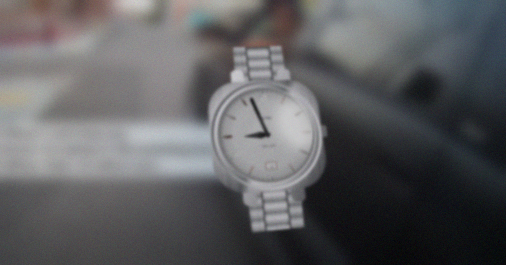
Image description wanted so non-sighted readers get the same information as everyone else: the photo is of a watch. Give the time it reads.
8:57
